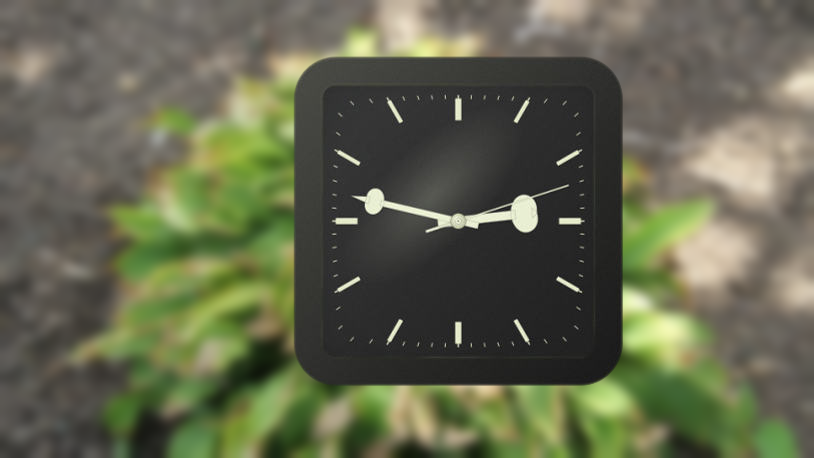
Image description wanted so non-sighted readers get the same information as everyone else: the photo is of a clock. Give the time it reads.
2:47:12
